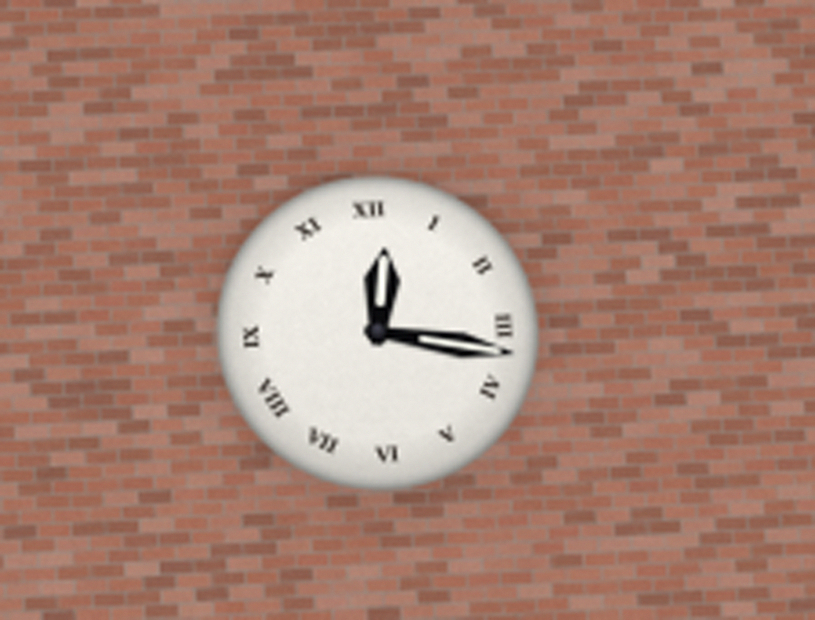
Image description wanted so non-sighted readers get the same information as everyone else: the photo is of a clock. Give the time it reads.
12:17
